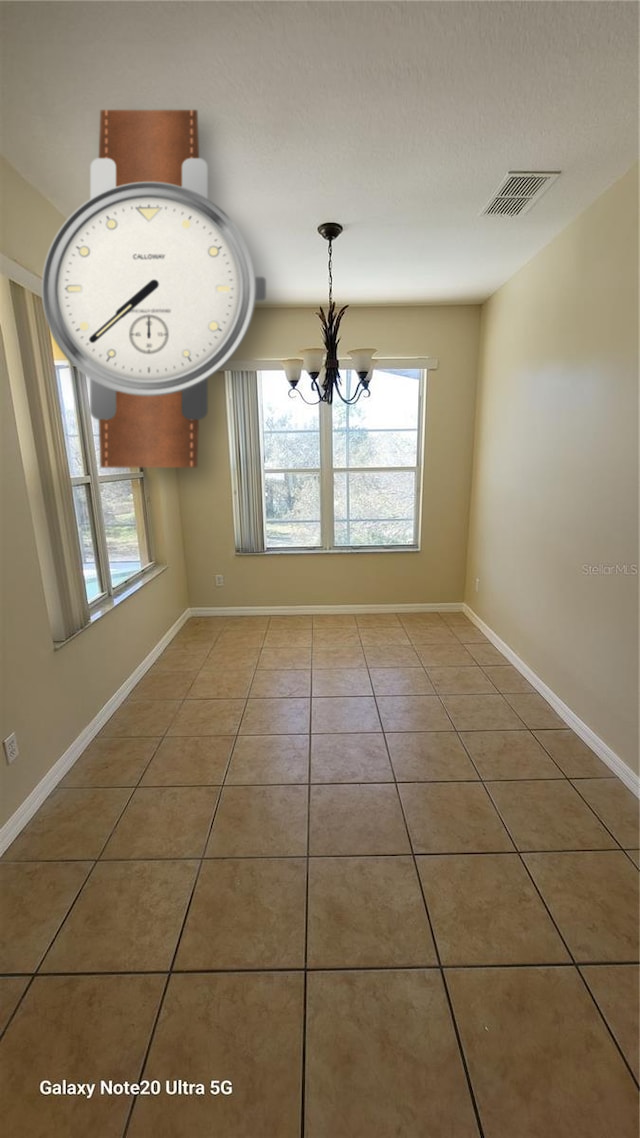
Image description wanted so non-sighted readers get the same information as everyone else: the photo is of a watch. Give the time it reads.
7:38
